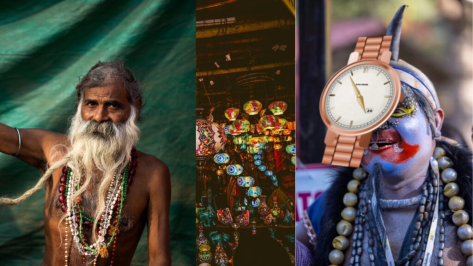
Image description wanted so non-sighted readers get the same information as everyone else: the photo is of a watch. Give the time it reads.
4:54
